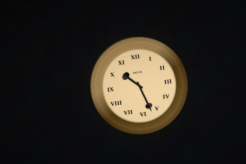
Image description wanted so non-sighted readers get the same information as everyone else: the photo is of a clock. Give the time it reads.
10:27
